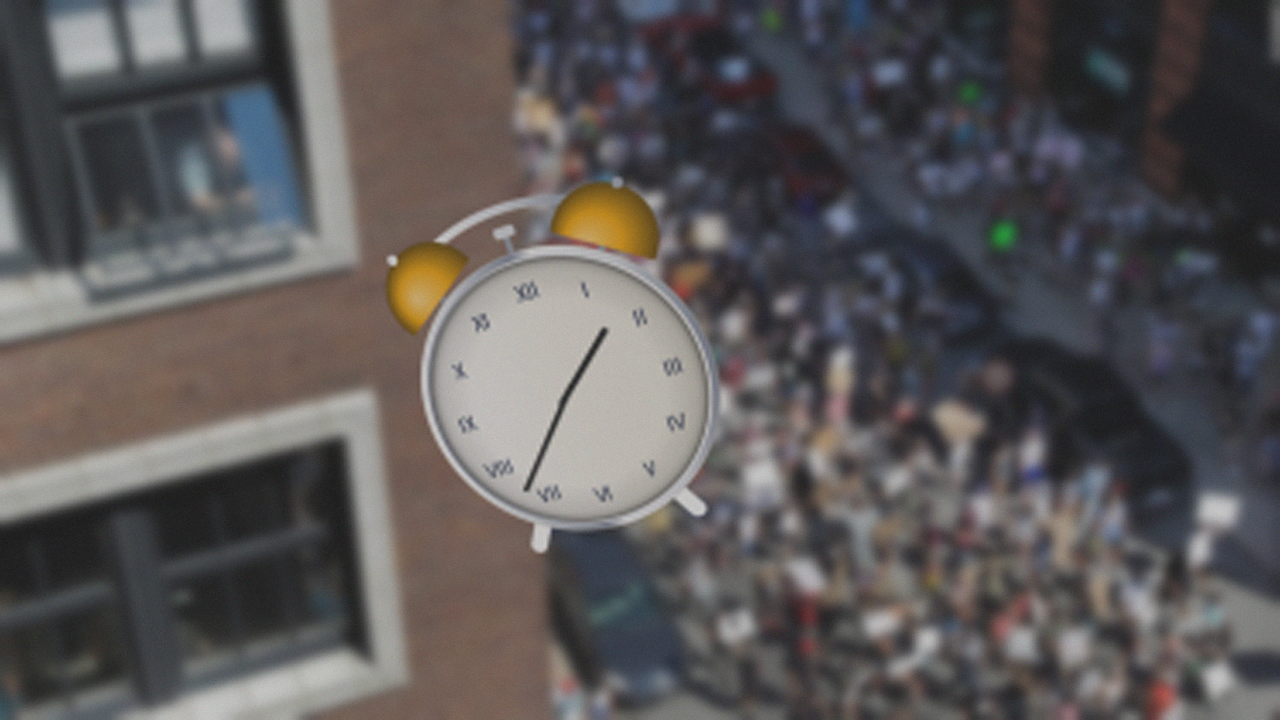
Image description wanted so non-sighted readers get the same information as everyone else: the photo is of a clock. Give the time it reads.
1:37
